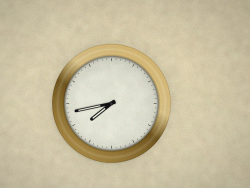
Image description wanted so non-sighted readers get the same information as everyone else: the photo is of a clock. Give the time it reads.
7:43
